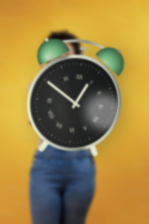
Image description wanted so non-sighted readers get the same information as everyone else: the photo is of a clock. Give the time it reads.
12:50
